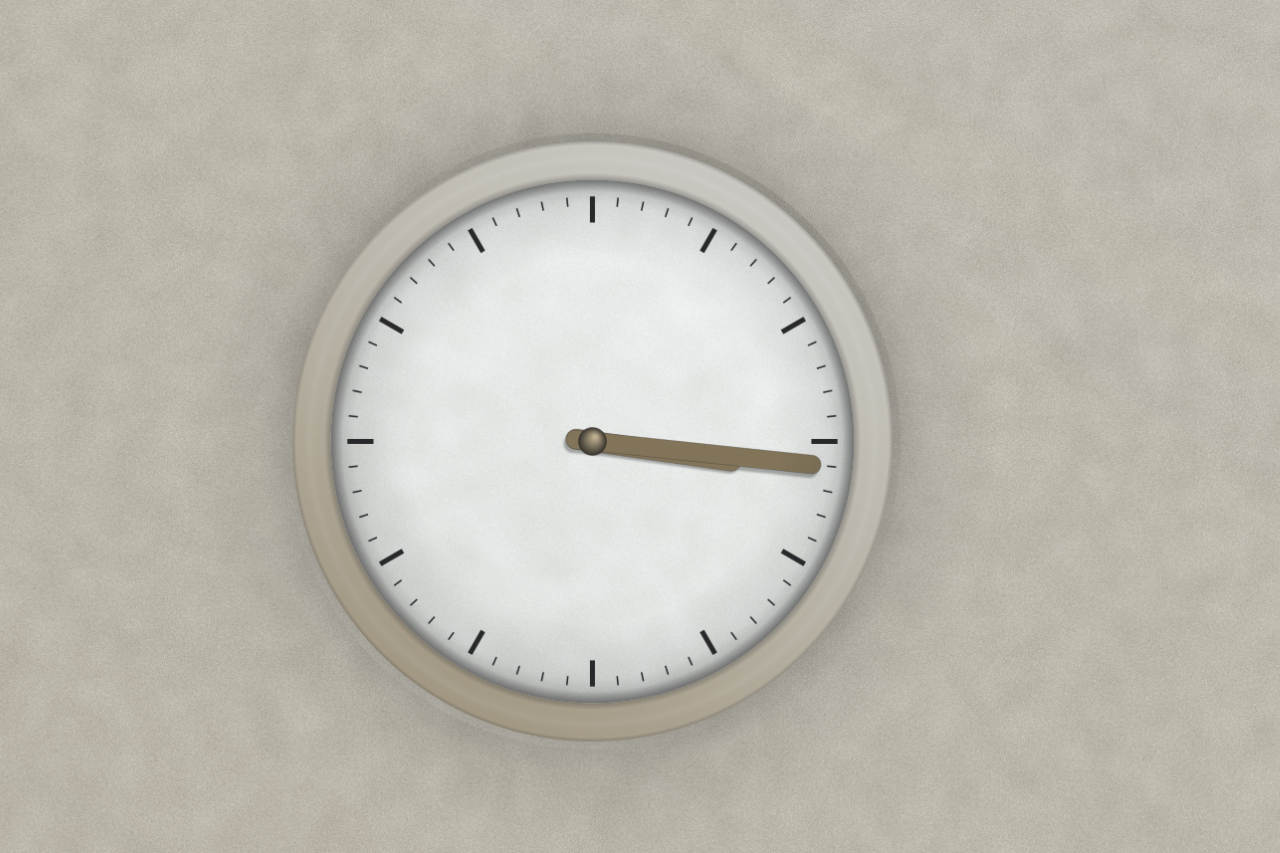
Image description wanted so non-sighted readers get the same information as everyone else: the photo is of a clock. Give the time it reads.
3:16
